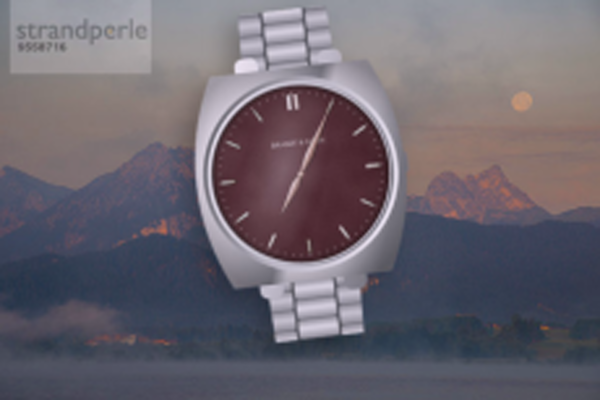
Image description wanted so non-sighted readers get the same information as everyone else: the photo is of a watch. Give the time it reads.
7:05
